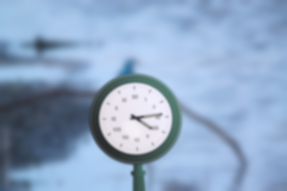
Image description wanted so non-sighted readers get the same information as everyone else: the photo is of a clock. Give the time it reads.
4:14
